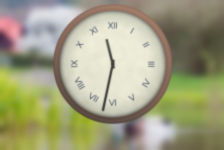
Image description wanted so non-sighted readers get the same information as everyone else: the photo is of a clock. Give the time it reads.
11:32
